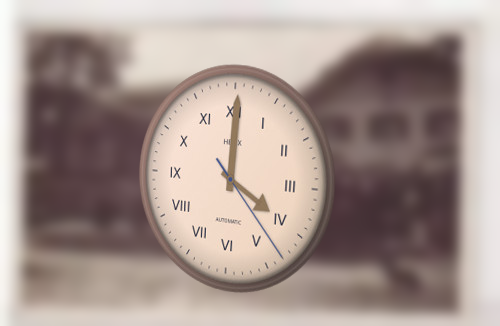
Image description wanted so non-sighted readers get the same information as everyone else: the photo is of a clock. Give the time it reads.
4:00:23
